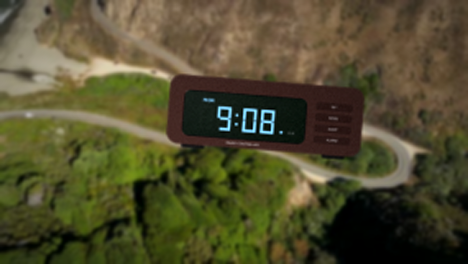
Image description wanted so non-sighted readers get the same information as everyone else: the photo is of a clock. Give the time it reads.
9:08
